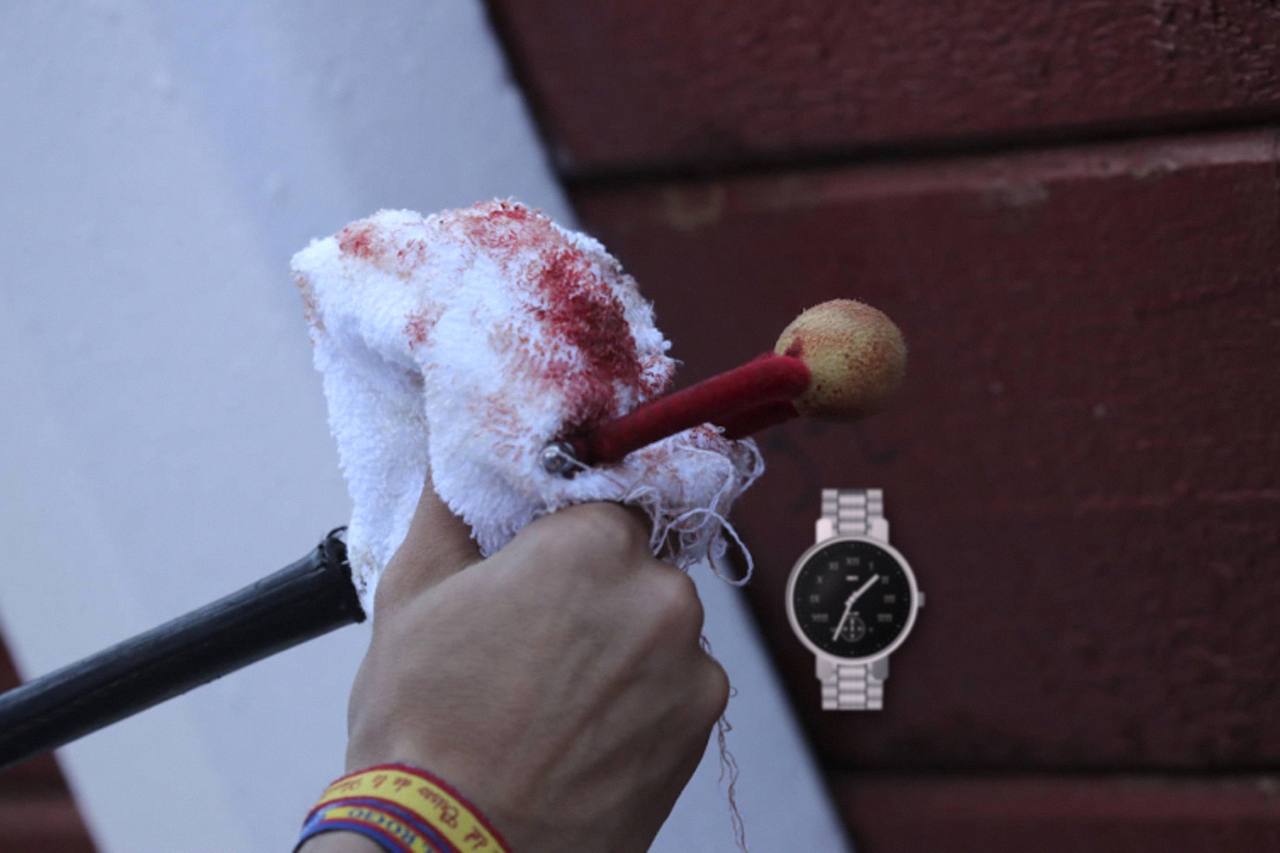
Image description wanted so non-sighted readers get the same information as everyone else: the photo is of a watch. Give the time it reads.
1:34
